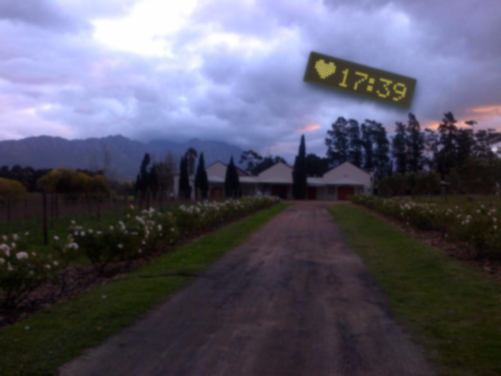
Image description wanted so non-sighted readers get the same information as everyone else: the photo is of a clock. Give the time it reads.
17:39
